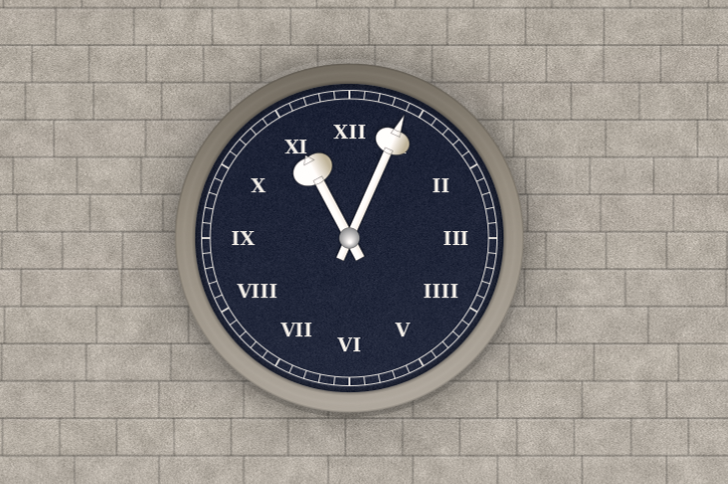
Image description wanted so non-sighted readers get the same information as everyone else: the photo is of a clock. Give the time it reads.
11:04
